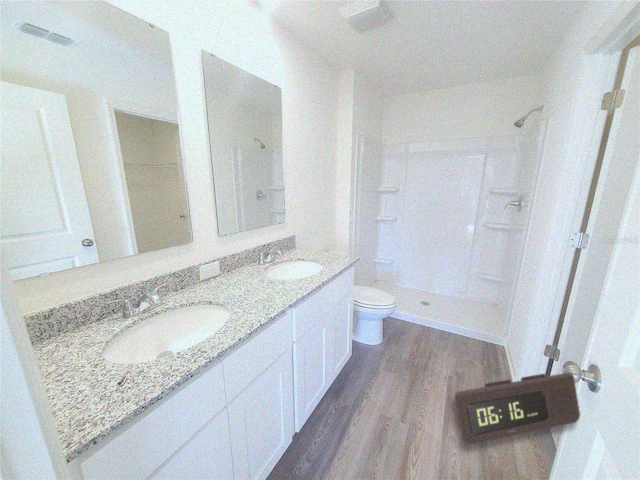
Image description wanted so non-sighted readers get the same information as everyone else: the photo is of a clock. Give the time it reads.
6:16
